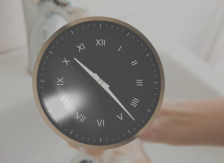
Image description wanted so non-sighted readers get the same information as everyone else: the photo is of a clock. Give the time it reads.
10:23
